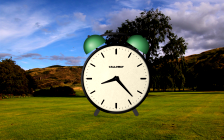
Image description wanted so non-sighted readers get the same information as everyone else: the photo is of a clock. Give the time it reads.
8:23
